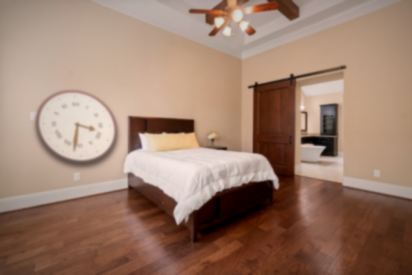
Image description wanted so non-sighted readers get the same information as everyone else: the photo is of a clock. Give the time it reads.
3:32
